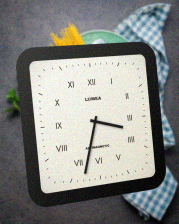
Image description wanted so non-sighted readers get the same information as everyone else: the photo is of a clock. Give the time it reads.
3:33
